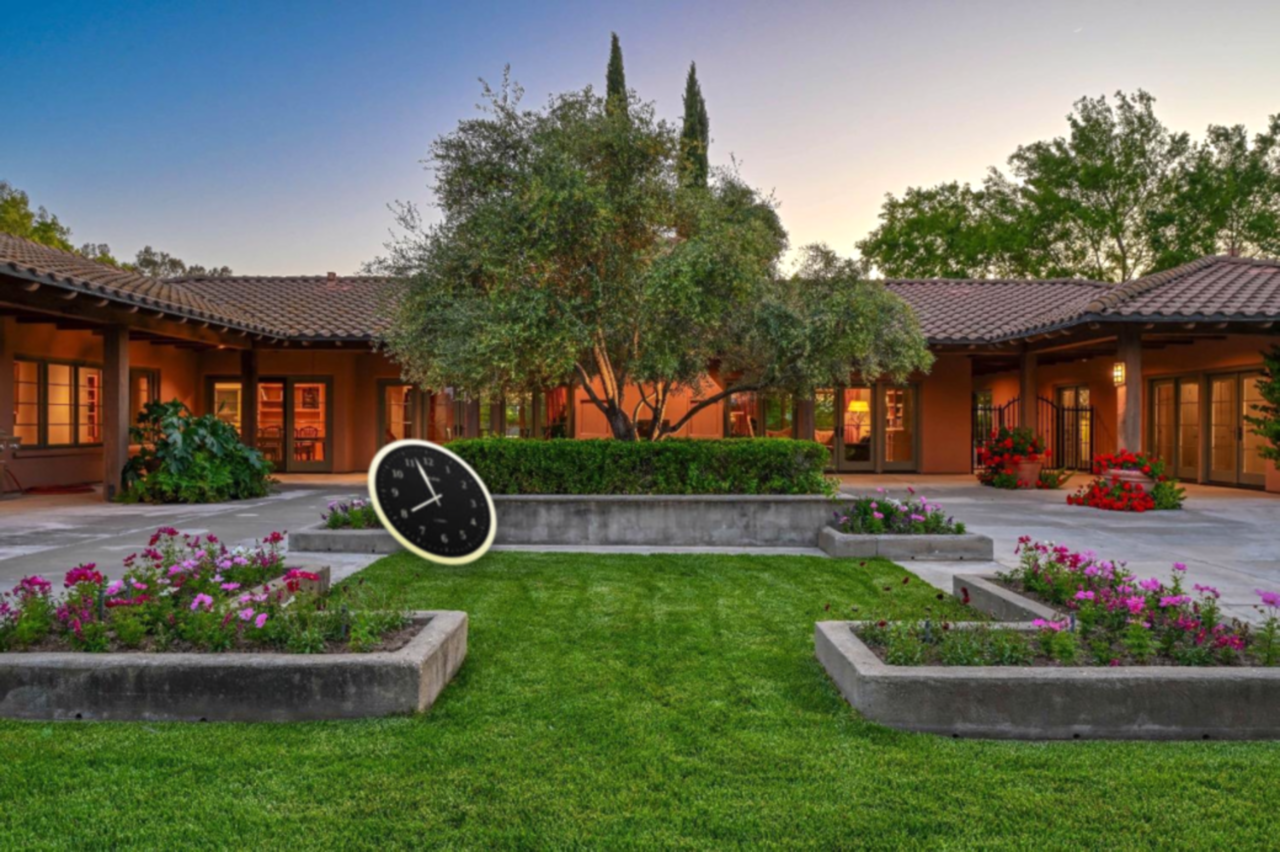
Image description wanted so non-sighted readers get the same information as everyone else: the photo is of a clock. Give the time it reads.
7:57
